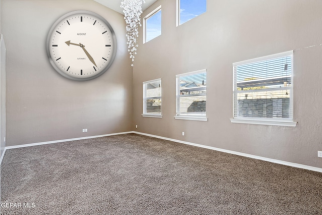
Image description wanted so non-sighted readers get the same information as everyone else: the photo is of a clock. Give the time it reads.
9:24
